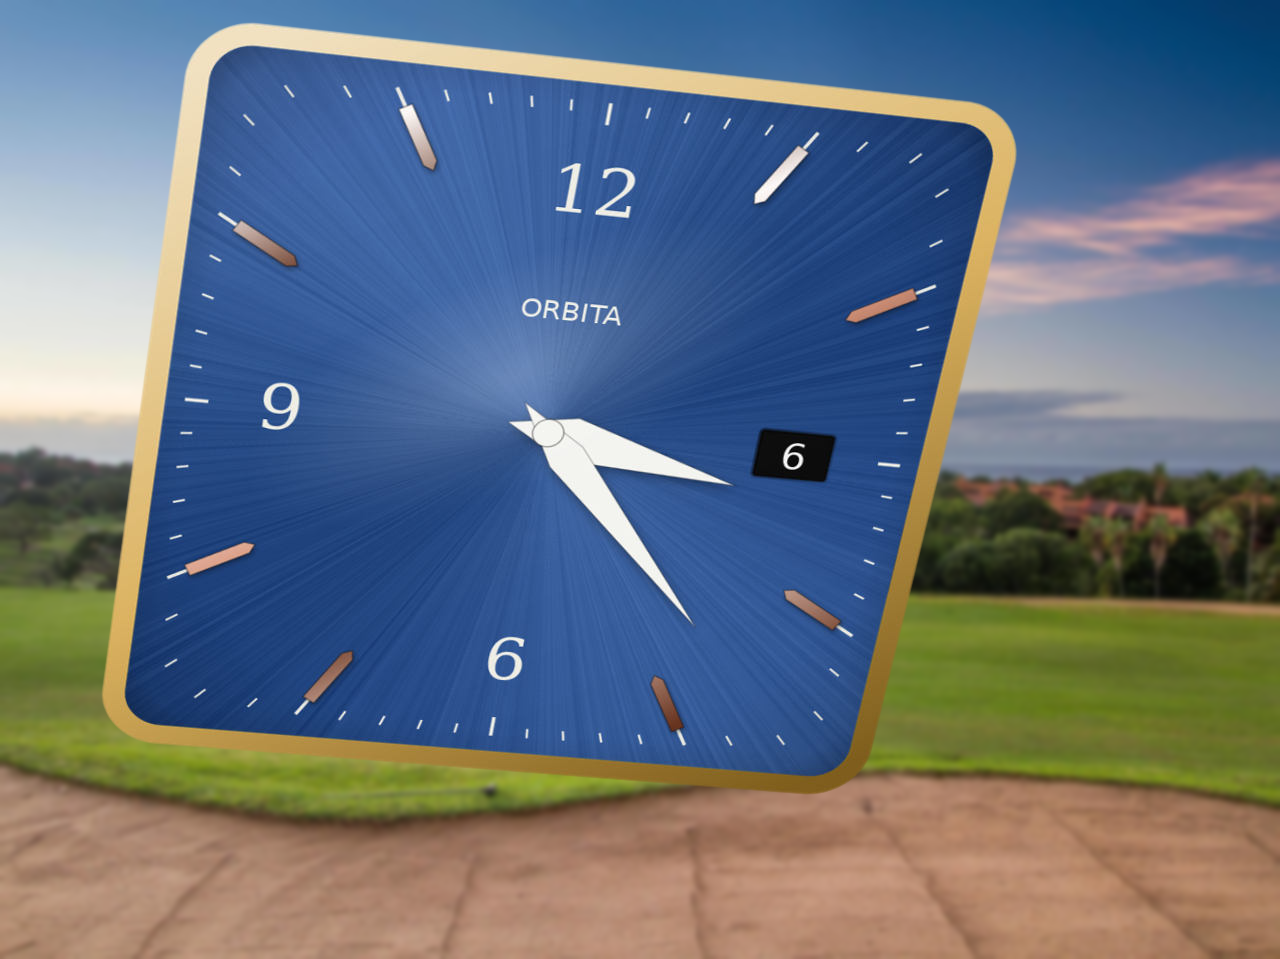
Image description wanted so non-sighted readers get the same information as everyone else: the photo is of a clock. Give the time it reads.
3:23
